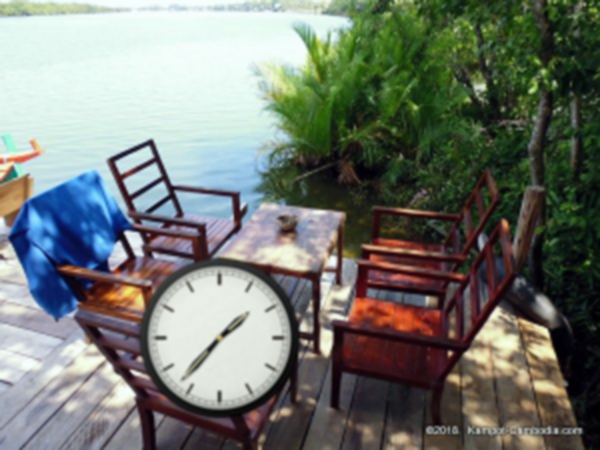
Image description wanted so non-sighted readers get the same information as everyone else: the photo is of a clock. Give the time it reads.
1:37
